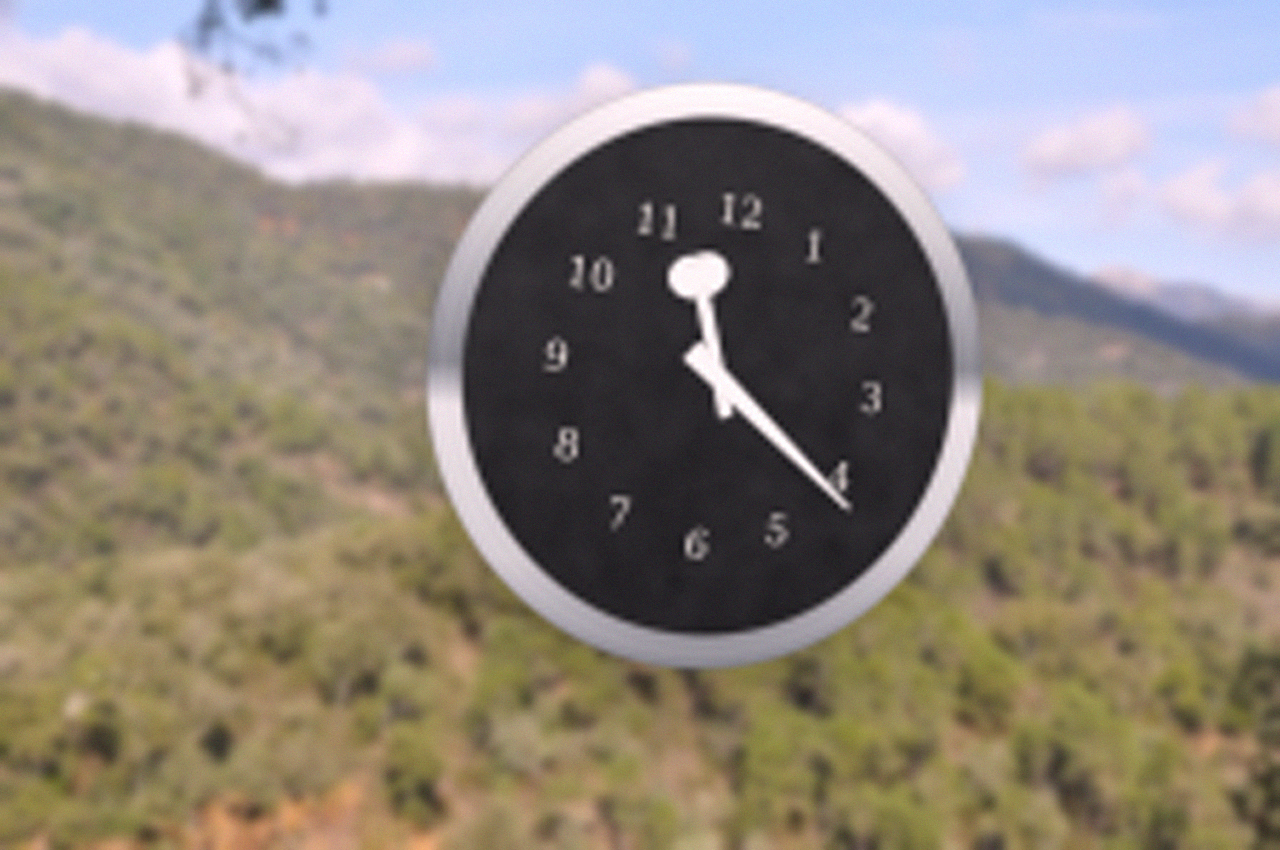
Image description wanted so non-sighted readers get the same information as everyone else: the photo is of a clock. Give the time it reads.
11:21
